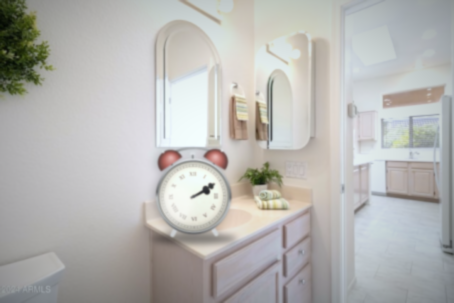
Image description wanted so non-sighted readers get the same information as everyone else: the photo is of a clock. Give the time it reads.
2:10
